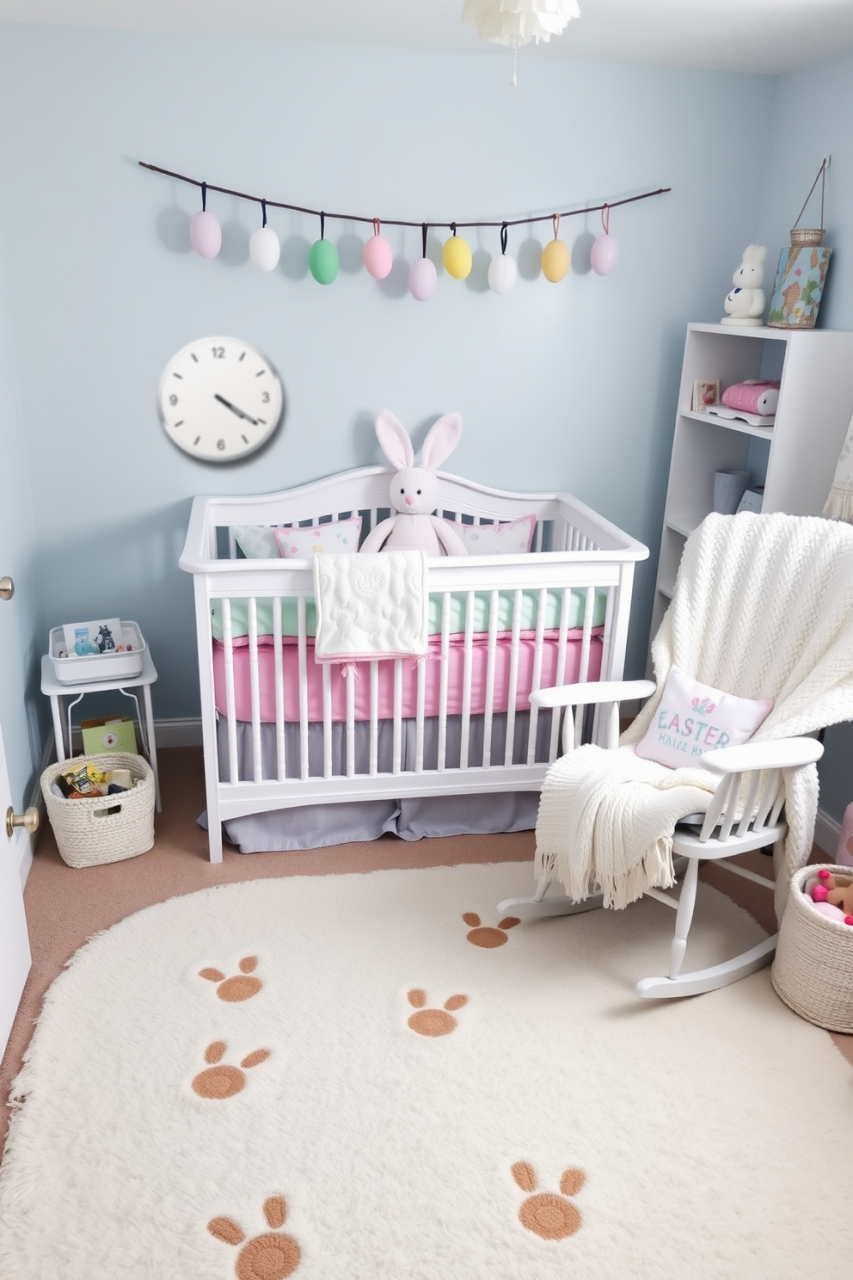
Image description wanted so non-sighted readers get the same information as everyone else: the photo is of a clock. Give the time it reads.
4:21
